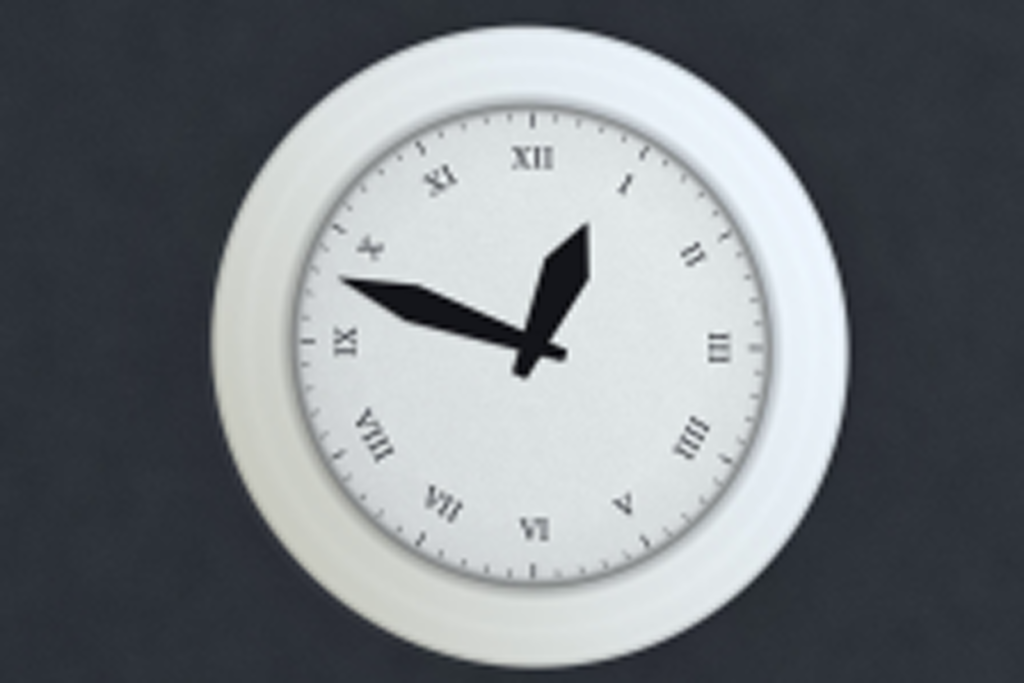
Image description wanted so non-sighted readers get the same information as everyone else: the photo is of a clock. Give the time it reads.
12:48
